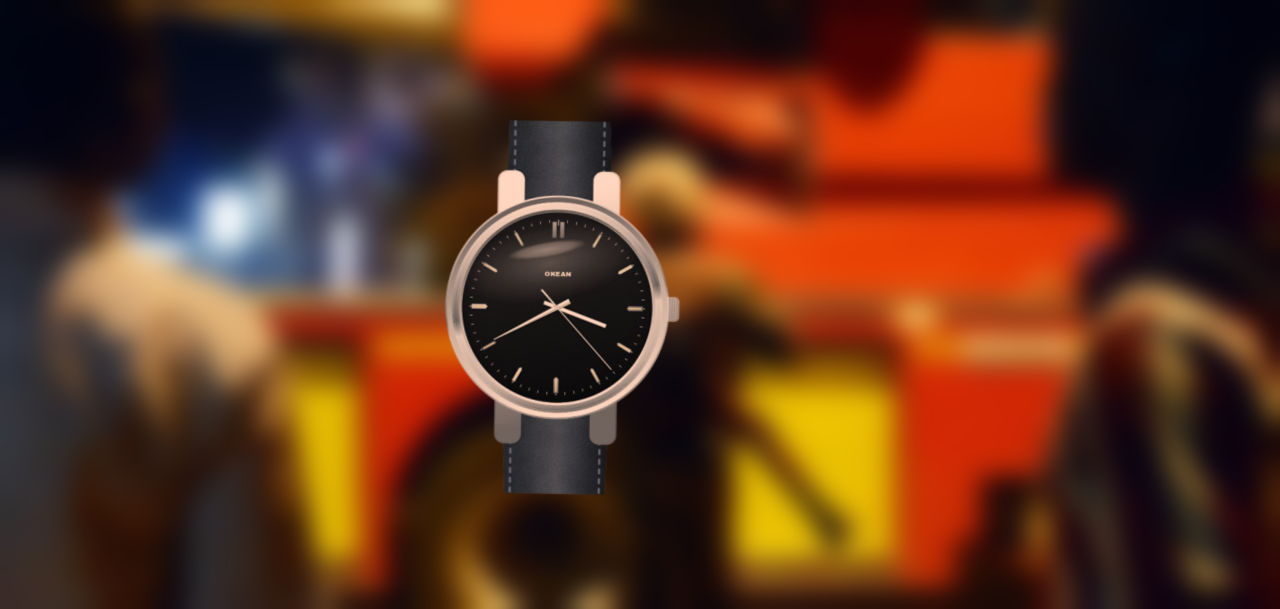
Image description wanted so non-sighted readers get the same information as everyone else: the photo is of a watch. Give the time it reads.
3:40:23
